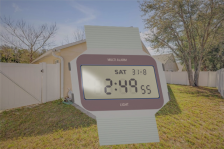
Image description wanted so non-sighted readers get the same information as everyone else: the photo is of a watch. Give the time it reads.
2:49:55
